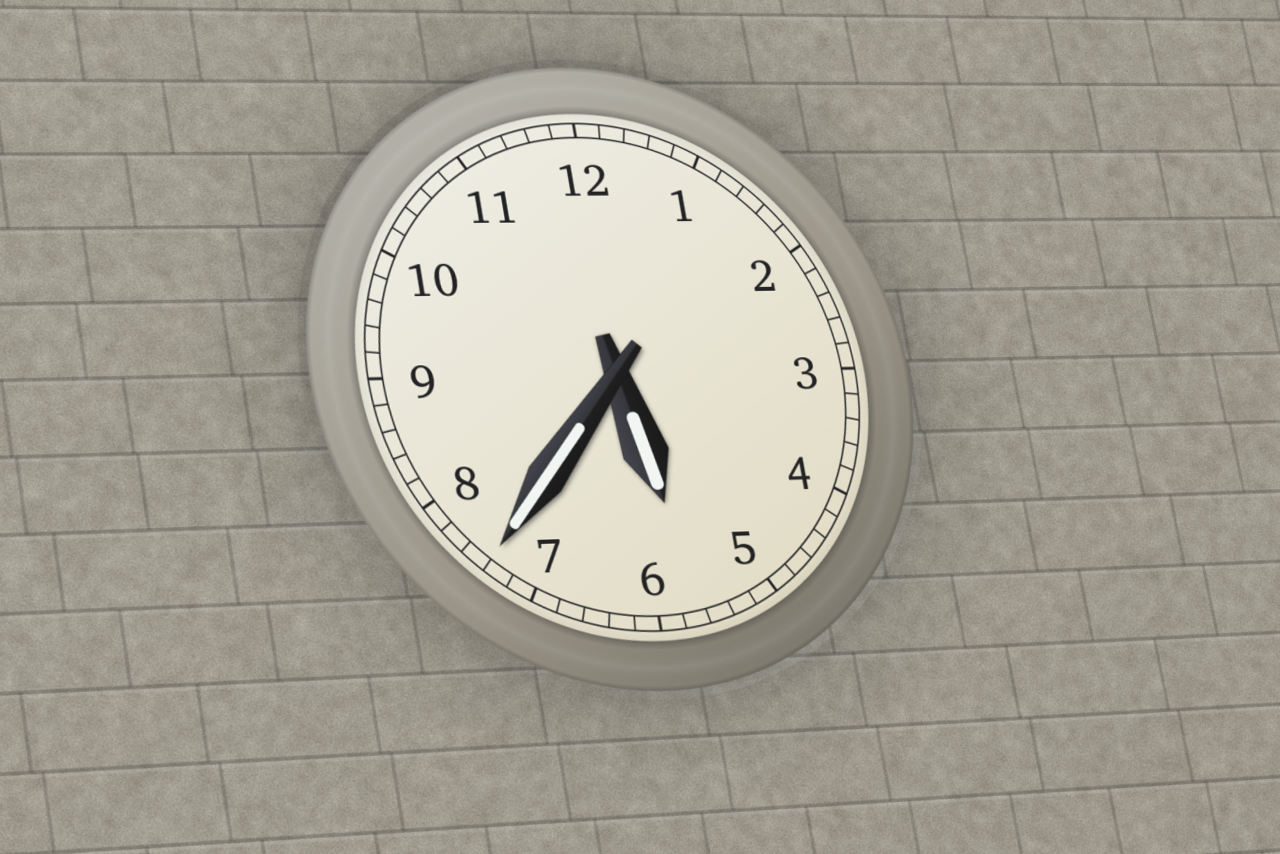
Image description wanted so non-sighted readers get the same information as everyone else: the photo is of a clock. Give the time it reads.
5:37
